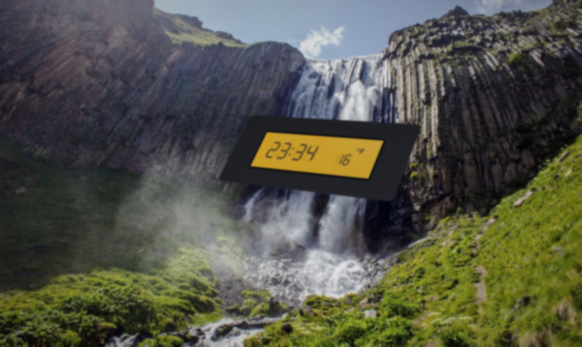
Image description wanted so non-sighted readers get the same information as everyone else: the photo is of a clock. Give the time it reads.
23:34
